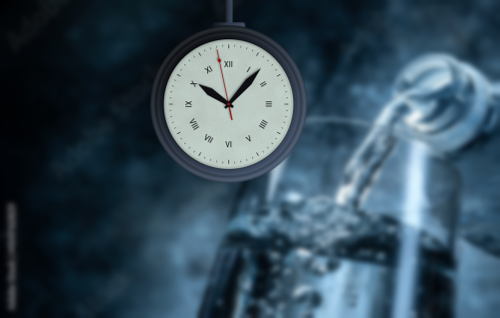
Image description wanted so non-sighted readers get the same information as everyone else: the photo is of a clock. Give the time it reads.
10:06:58
